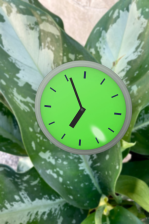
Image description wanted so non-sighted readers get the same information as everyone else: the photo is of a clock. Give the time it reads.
6:56
